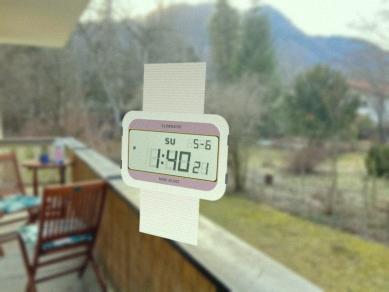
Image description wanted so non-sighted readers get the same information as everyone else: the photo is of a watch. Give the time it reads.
1:40:21
